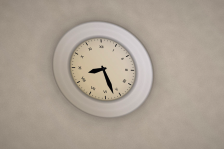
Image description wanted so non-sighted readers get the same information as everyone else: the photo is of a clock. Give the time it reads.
8:27
